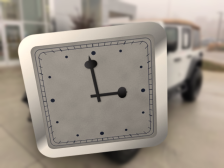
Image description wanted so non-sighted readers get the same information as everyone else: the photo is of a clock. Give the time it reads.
2:59
